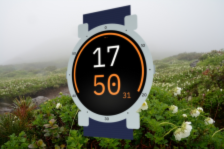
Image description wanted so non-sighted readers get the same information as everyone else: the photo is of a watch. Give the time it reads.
17:50
